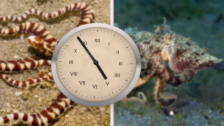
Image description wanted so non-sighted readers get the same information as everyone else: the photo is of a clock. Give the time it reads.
4:54
